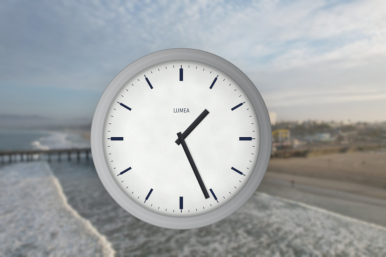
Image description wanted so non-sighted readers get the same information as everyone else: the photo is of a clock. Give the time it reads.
1:26
